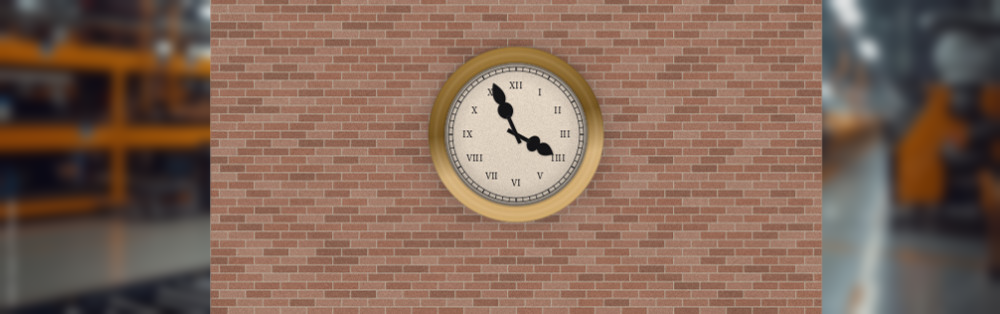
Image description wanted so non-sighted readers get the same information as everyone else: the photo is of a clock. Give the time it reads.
3:56
